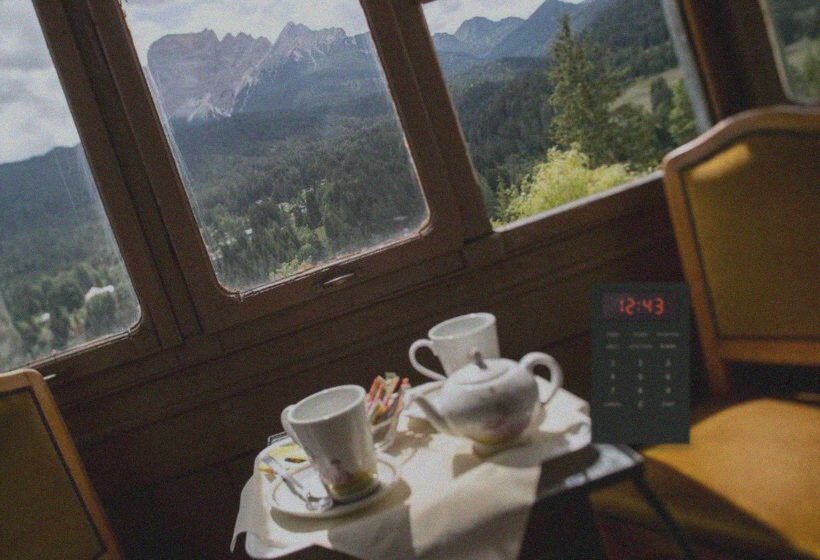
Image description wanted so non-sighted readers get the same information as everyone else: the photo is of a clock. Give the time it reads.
12:43
